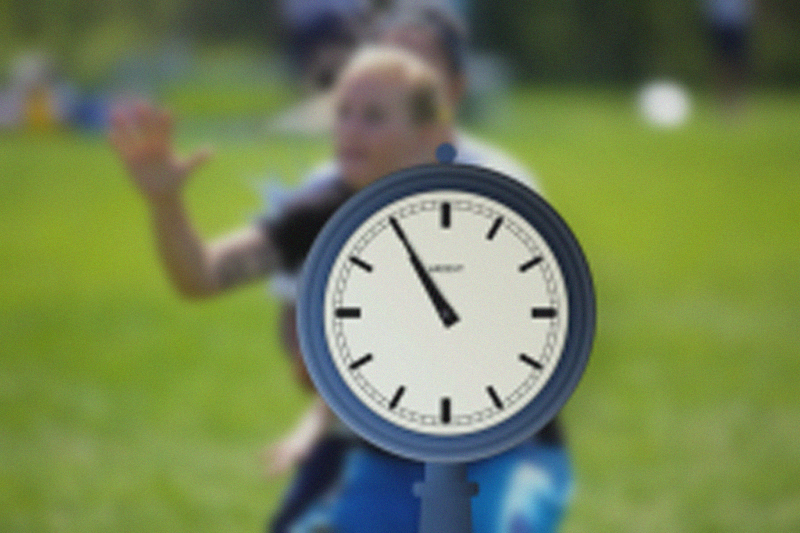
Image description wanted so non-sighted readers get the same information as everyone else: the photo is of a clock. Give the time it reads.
10:55
